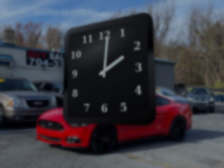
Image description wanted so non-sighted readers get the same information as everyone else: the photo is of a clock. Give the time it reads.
2:01
